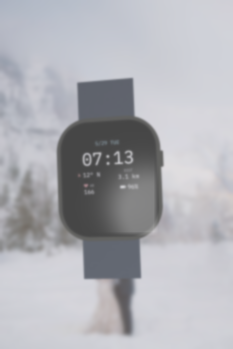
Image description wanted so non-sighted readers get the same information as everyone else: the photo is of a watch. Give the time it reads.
7:13
